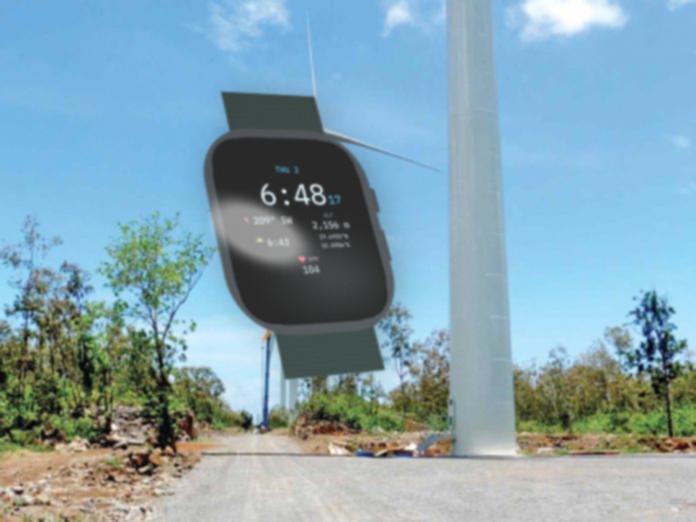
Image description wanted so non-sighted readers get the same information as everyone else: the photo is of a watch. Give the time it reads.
6:48
